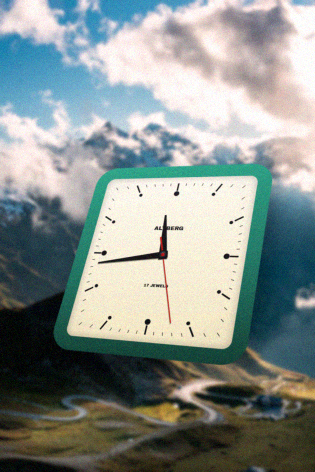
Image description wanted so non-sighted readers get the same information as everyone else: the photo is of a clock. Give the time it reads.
11:43:27
